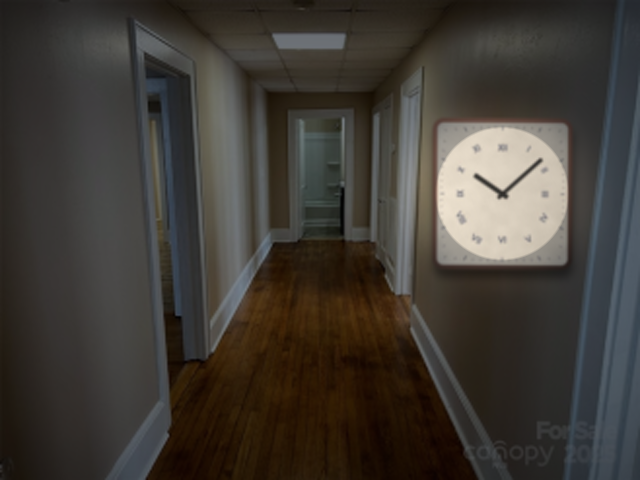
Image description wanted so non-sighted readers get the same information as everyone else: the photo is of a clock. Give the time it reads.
10:08
